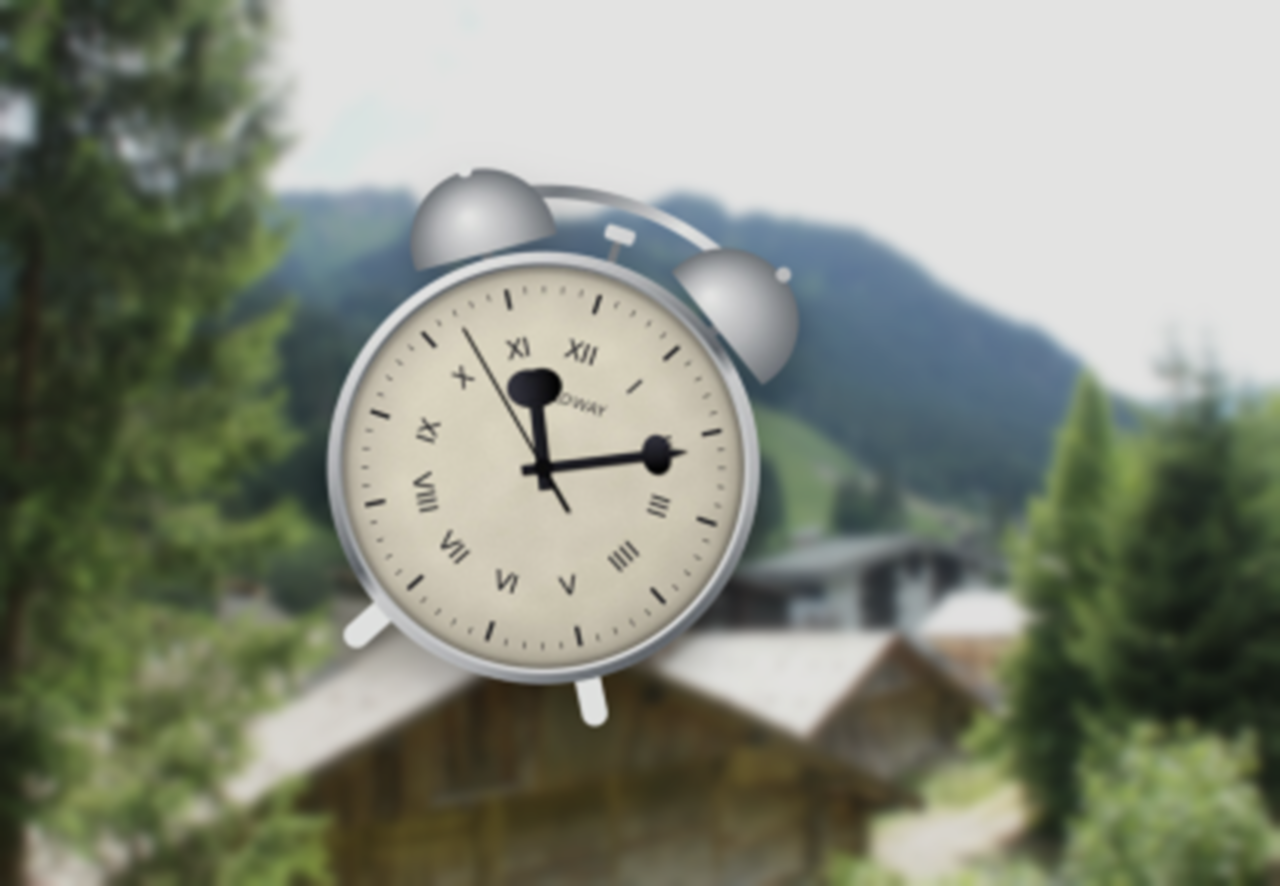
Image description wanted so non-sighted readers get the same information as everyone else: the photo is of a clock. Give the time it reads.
11:10:52
